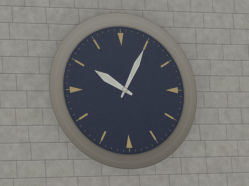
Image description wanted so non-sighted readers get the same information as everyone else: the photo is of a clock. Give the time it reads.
10:05
